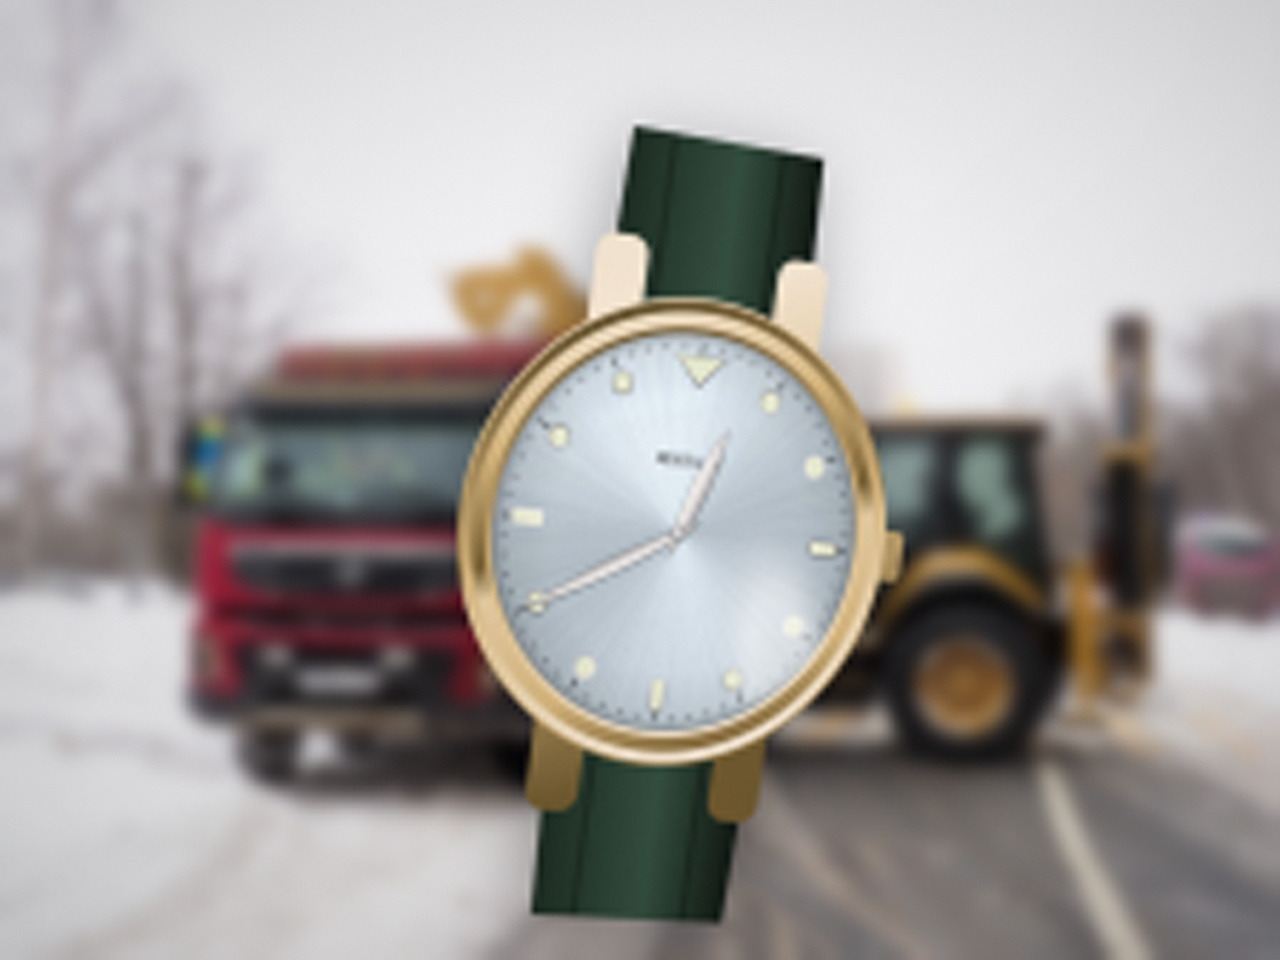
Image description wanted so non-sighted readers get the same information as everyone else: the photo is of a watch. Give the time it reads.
12:40
